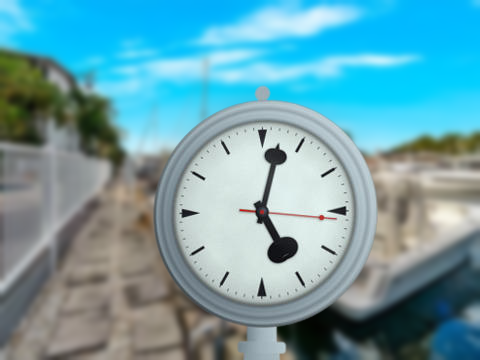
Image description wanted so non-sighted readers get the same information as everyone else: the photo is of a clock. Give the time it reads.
5:02:16
